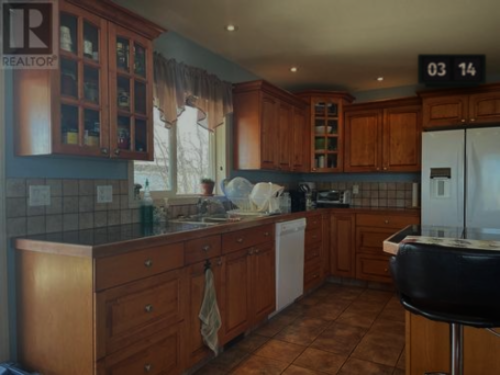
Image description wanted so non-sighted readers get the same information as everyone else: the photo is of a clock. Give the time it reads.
3:14
